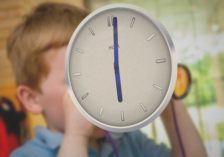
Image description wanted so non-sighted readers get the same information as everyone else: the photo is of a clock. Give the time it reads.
6:01
